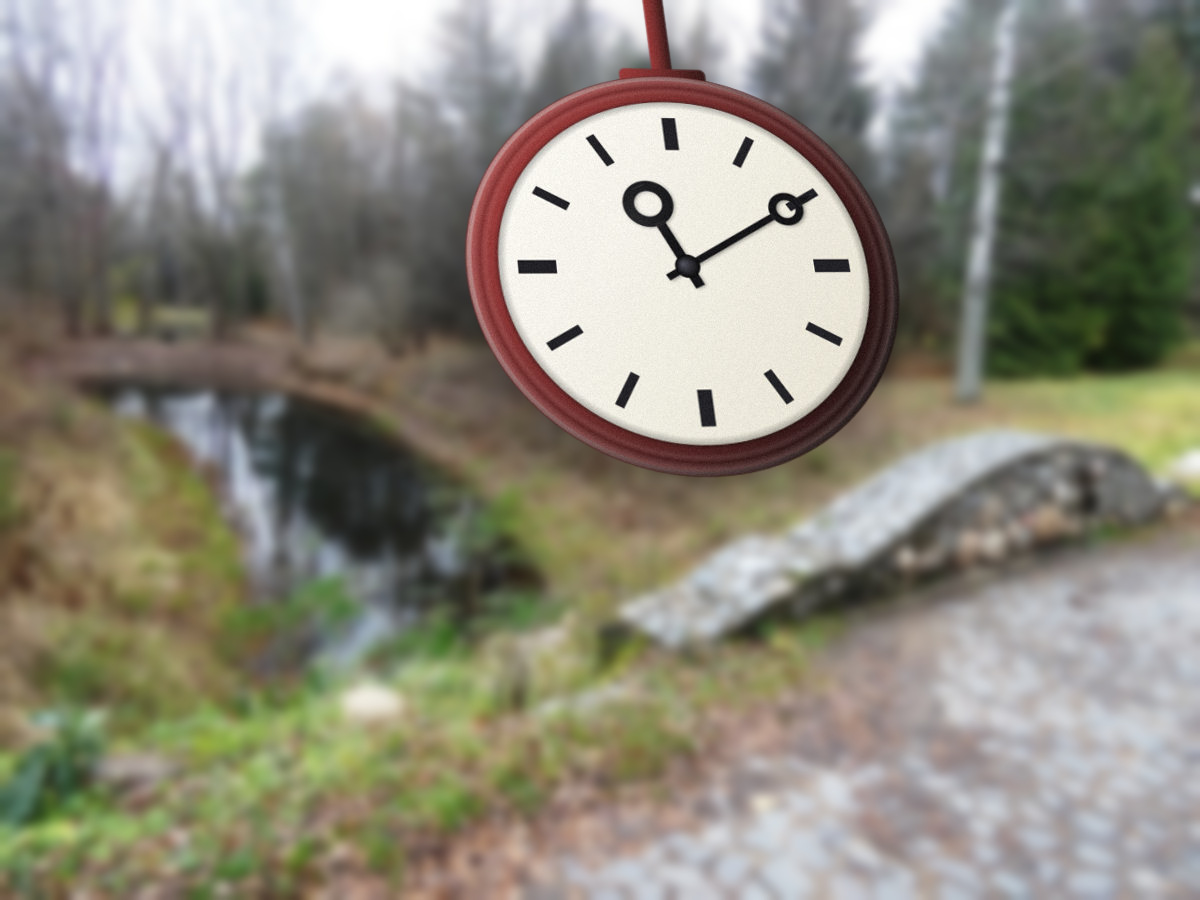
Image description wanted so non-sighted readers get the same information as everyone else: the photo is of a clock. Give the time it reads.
11:10
